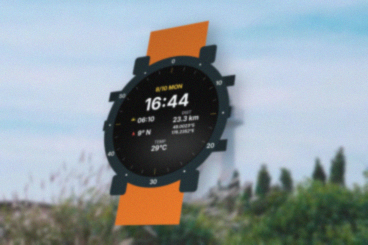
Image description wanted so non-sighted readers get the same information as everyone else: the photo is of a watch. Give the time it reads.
16:44
